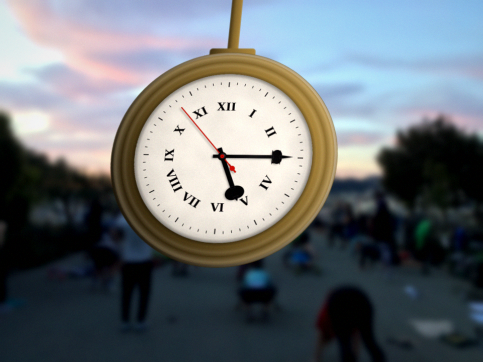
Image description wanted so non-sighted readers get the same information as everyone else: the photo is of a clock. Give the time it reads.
5:14:53
